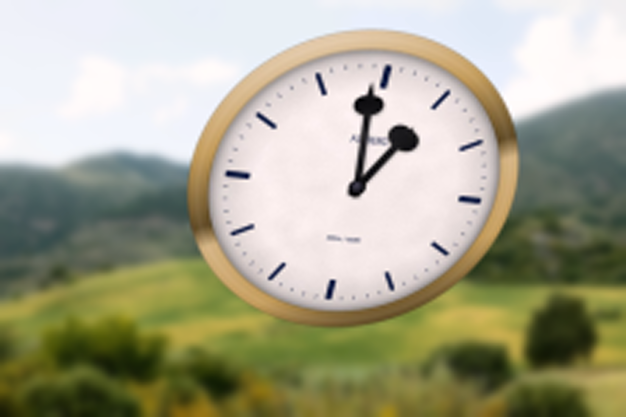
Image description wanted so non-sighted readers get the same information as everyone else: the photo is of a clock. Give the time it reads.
12:59
